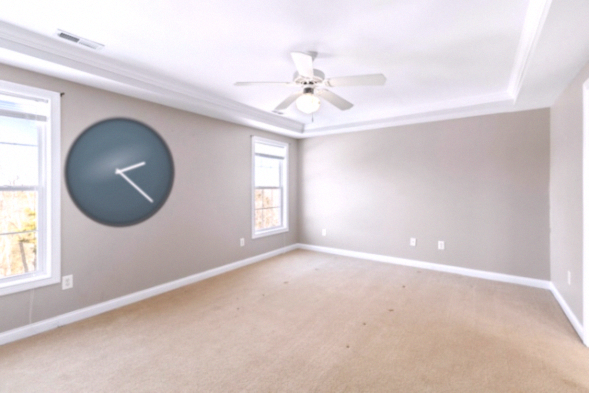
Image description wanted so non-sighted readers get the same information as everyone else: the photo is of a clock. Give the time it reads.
2:22
